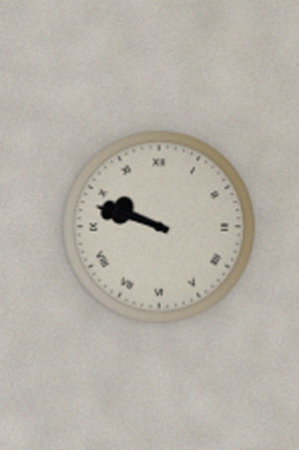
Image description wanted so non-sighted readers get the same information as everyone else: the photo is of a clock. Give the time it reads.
9:48
